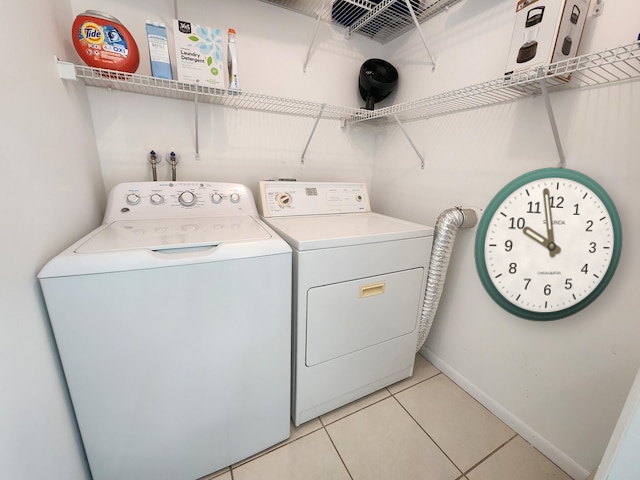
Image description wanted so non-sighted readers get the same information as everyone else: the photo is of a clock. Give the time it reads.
9:58
